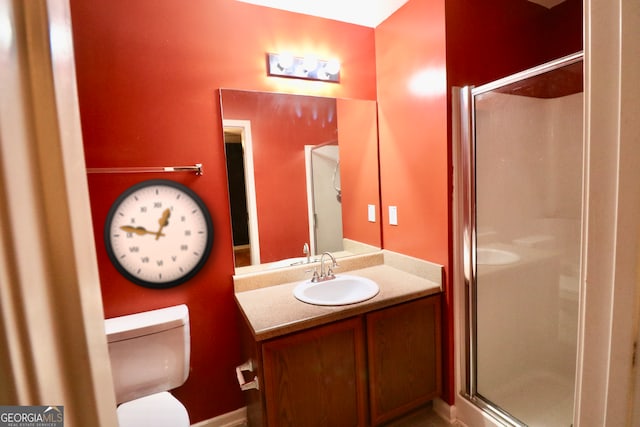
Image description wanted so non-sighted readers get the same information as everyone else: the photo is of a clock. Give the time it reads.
12:47
